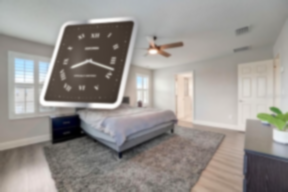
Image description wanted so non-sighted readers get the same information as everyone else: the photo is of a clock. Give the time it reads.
8:18
